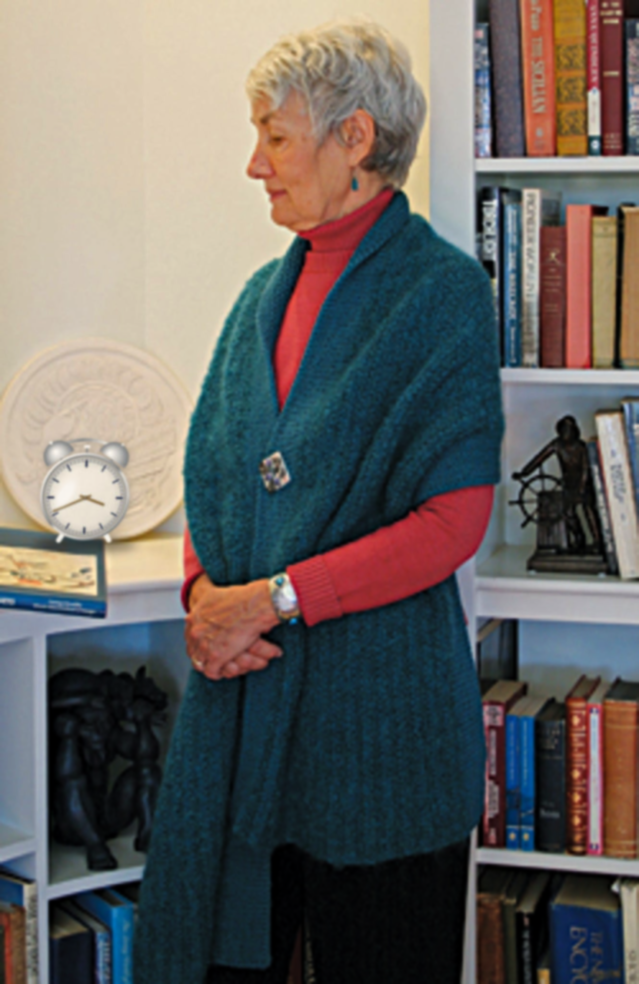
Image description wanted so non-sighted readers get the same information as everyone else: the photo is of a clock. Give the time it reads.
3:41
